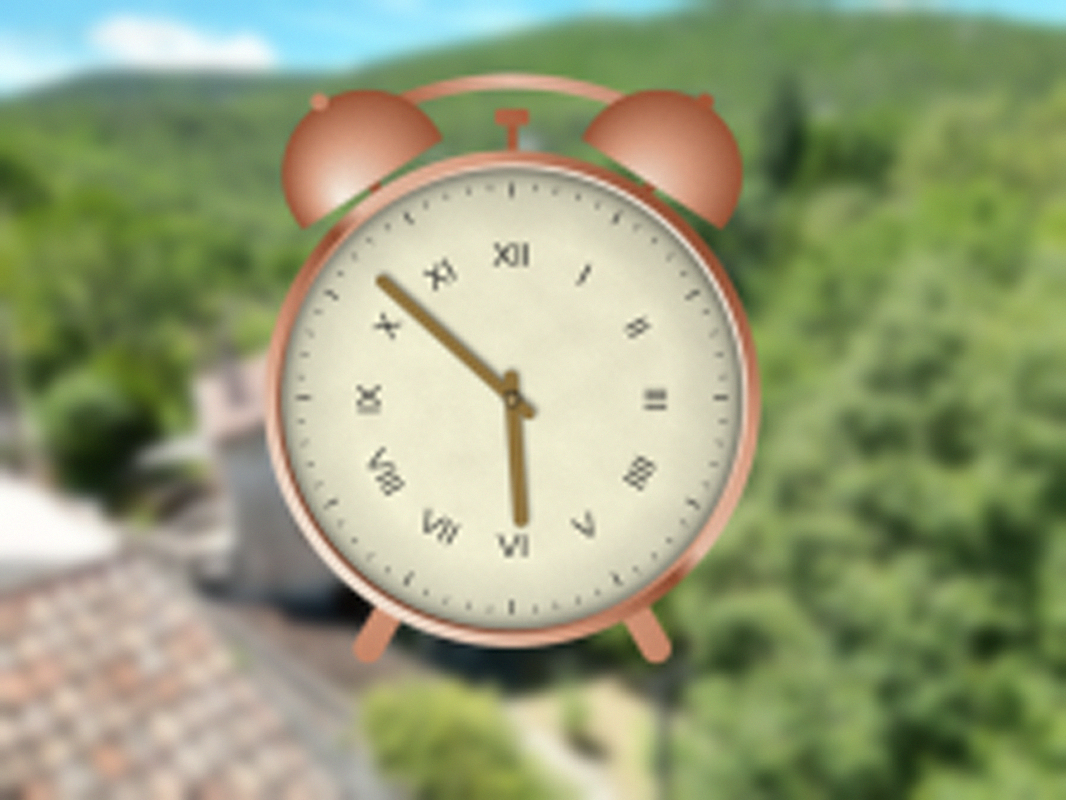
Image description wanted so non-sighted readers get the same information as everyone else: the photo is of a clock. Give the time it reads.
5:52
